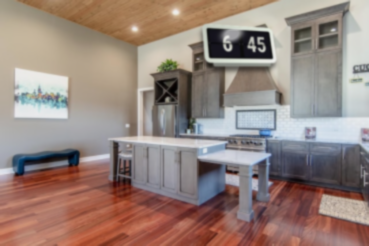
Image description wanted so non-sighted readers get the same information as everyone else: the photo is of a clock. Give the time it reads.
6:45
